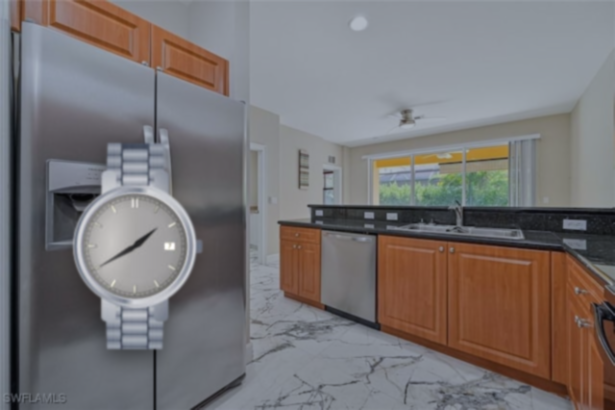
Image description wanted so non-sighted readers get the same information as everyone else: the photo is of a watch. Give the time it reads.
1:40
